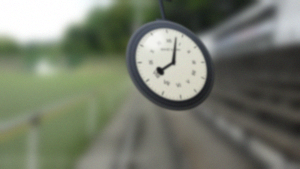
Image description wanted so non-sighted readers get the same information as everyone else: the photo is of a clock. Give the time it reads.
8:03
